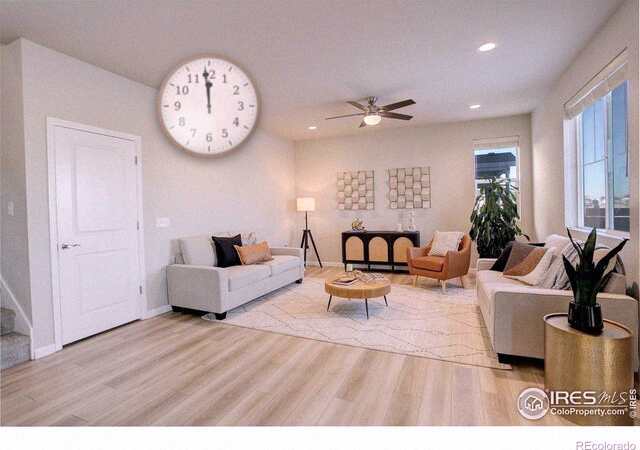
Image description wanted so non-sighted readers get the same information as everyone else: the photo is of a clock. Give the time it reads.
11:59
